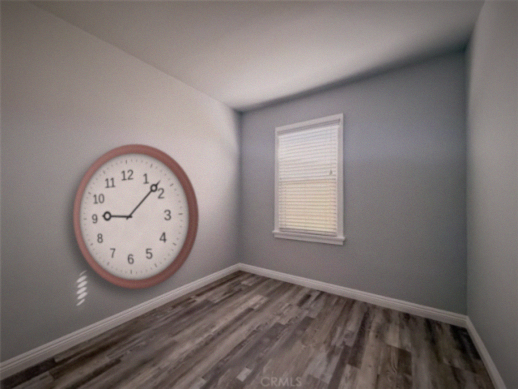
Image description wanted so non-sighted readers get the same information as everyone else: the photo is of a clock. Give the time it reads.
9:08
